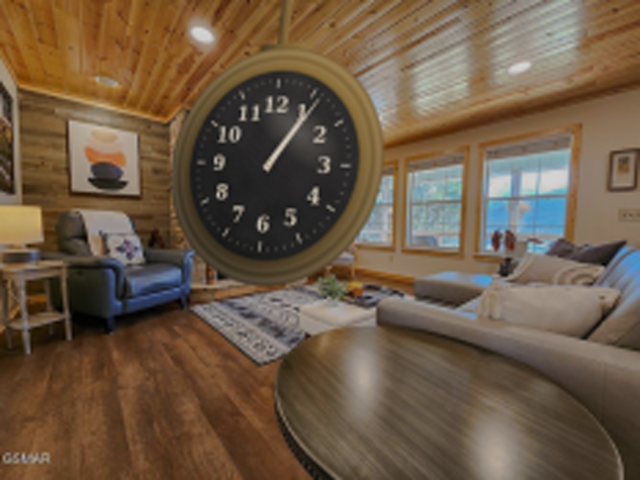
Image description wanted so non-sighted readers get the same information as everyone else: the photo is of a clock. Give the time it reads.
1:06
